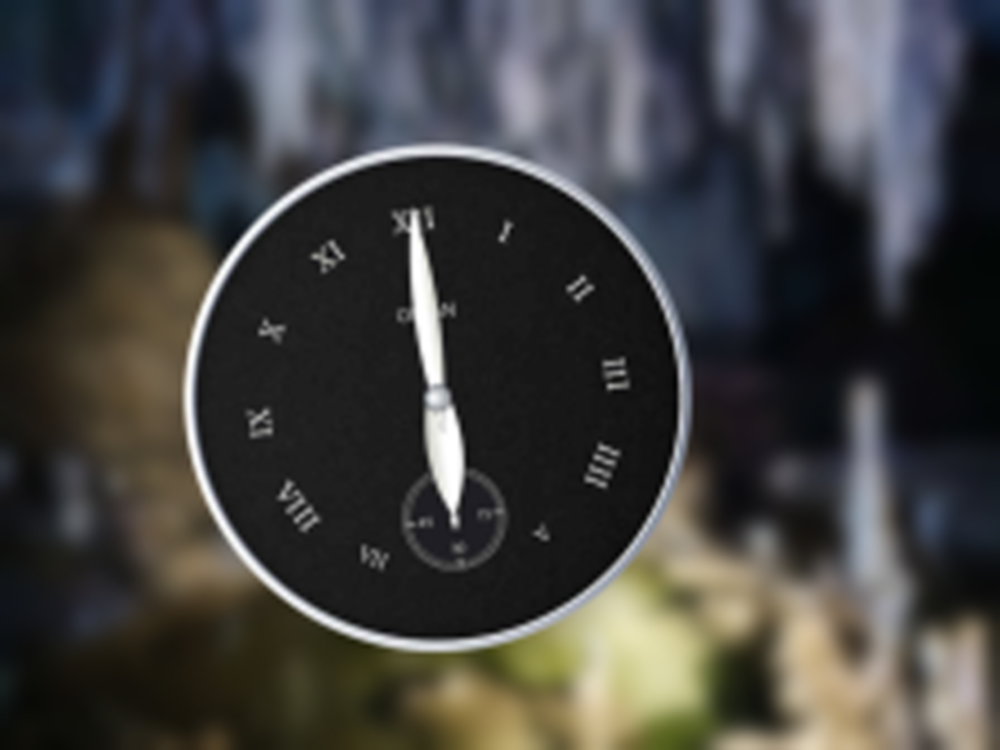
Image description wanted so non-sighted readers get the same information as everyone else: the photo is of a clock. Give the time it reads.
6:00
